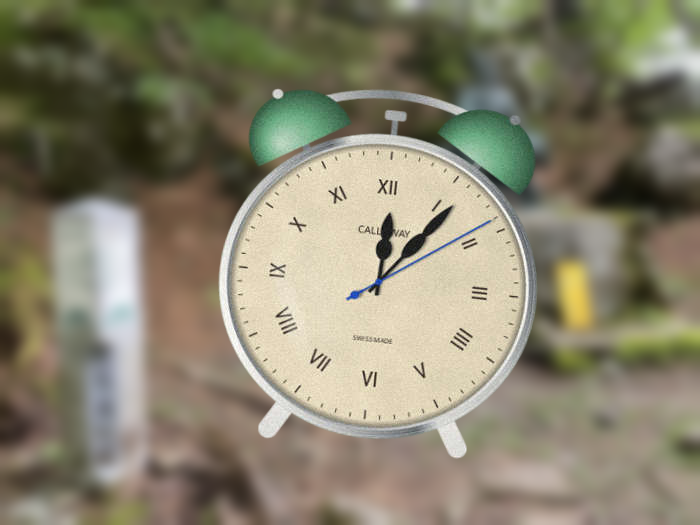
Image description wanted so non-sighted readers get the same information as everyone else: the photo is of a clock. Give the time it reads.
12:06:09
